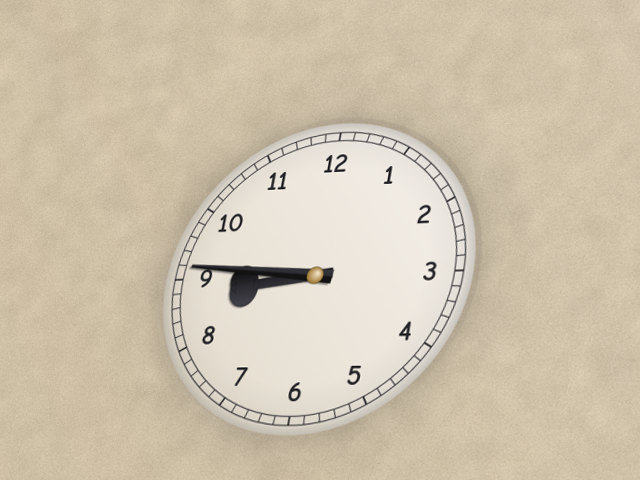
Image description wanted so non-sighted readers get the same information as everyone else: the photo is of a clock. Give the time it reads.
8:46
